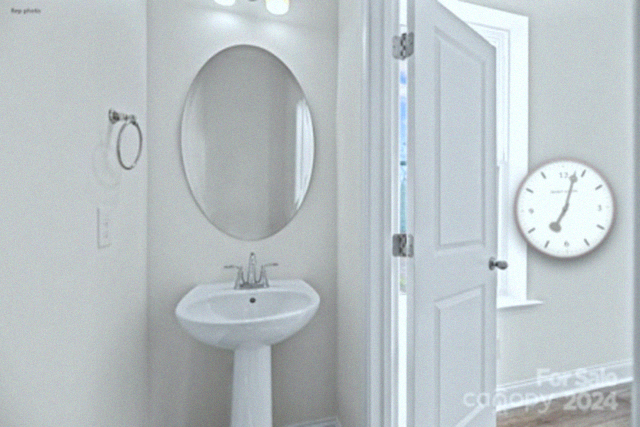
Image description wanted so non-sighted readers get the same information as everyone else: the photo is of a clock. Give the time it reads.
7:03
